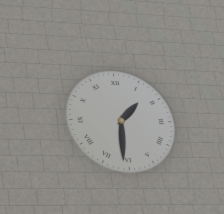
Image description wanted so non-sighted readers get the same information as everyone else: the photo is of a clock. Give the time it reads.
1:31
